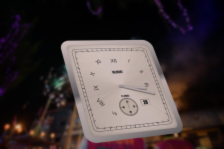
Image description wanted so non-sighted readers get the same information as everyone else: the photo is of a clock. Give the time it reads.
3:18
